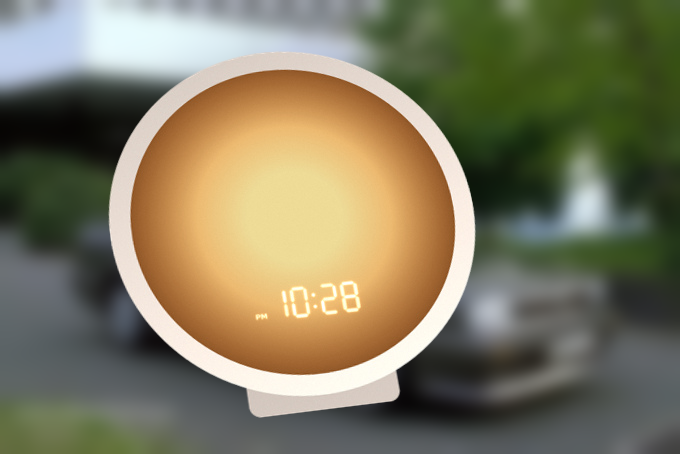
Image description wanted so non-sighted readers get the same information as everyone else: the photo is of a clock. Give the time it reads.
10:28
